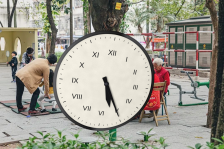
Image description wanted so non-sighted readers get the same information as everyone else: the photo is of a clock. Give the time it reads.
5:25
